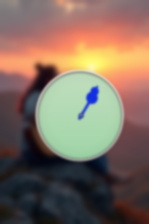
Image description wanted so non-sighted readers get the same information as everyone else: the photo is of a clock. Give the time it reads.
1:05
